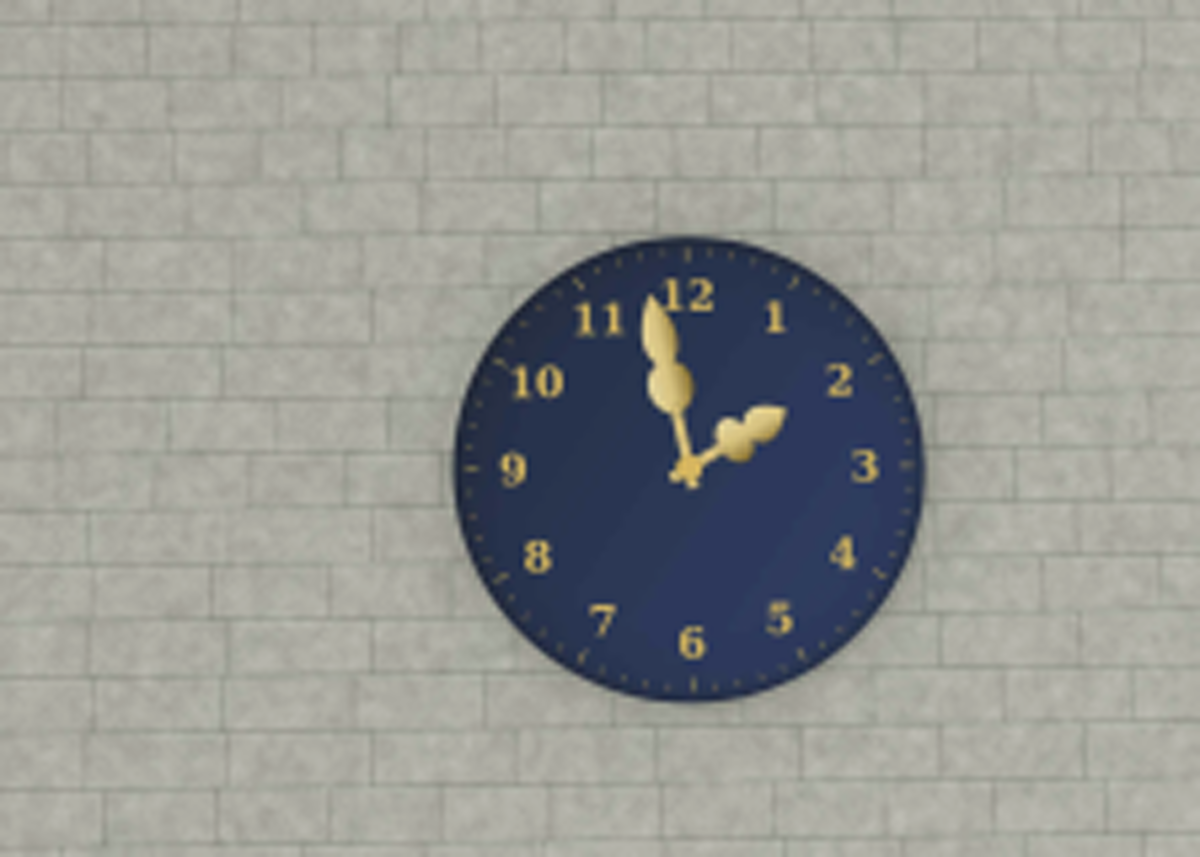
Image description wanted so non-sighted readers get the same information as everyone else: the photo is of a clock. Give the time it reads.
1:58
